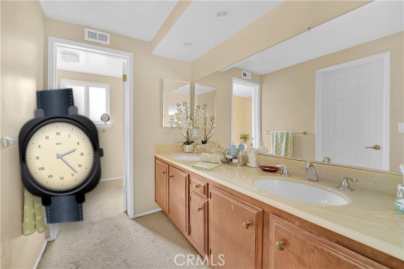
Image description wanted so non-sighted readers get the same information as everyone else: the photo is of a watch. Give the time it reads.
2:23
